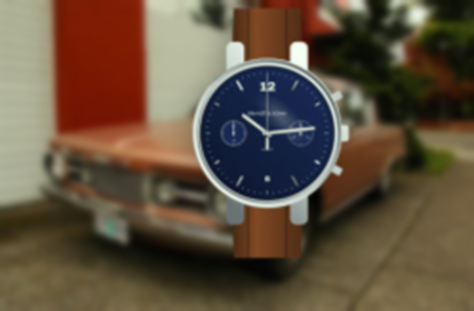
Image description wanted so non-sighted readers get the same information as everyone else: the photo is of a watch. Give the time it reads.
10:14
